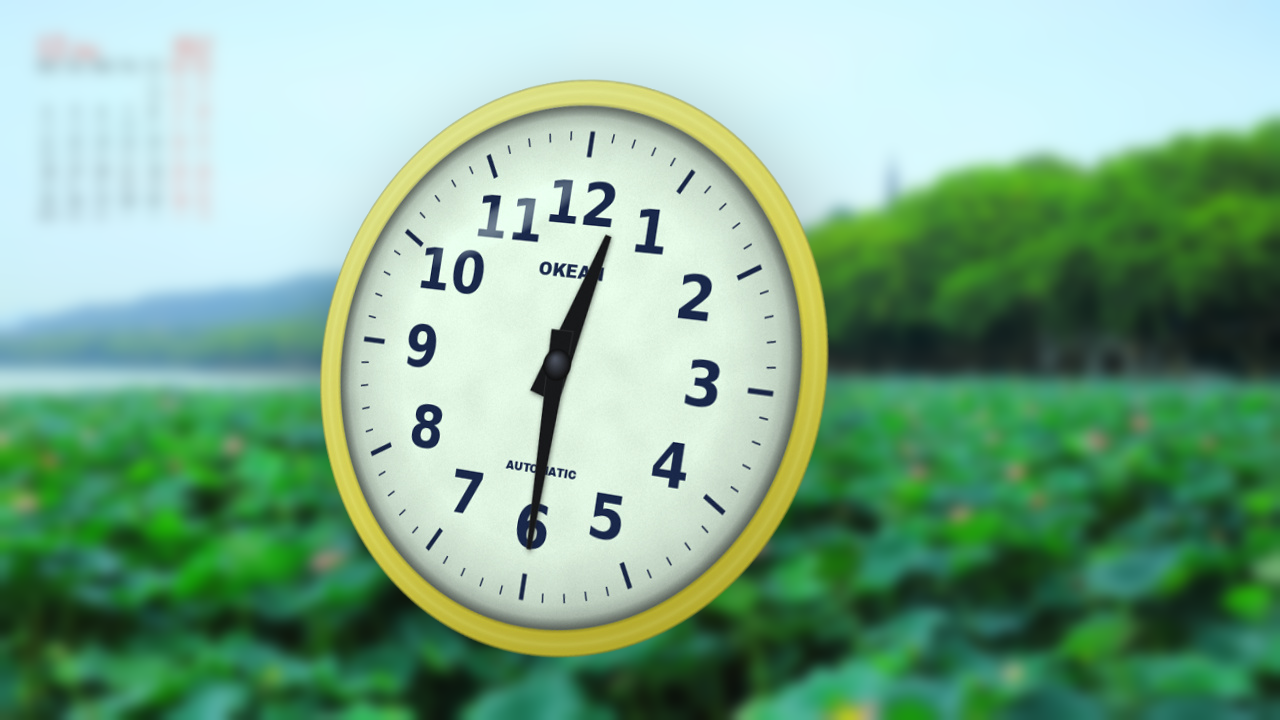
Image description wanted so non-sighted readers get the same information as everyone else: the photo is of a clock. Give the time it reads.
12:30
